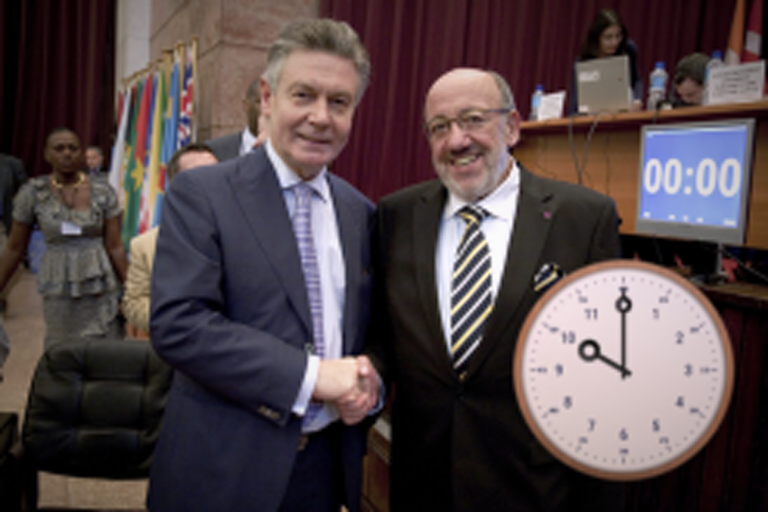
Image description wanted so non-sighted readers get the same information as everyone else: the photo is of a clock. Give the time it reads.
10:00
